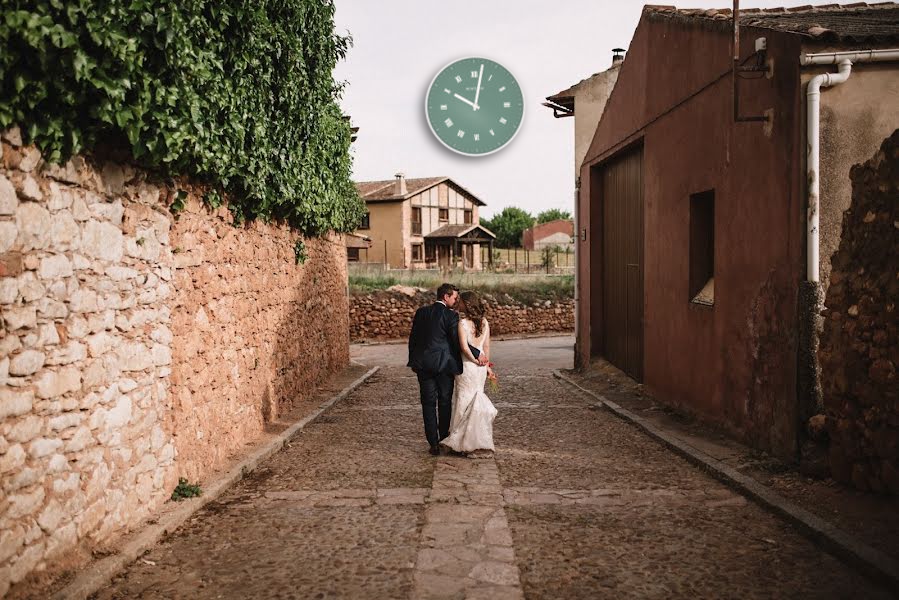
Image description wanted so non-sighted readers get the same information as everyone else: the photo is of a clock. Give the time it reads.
10:02
